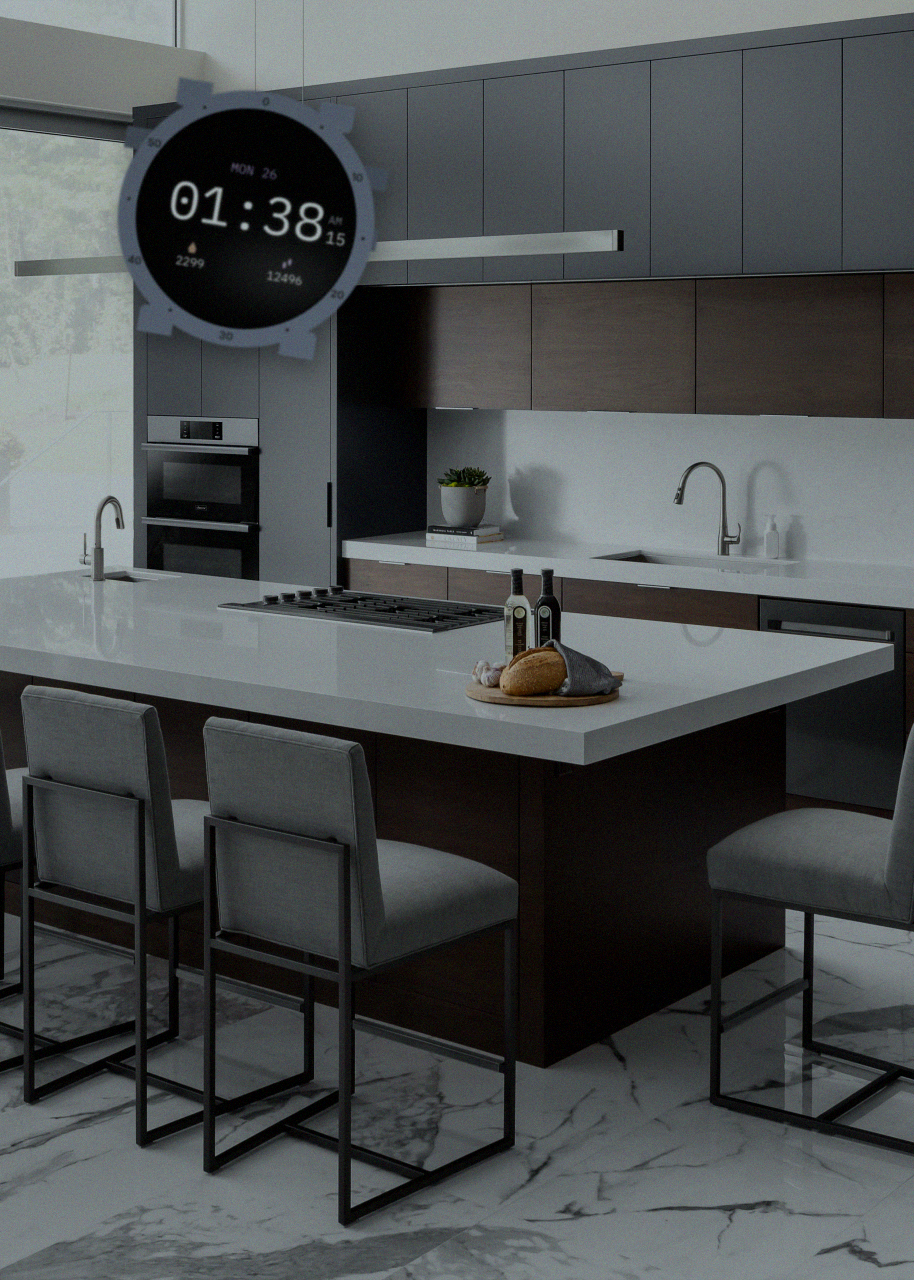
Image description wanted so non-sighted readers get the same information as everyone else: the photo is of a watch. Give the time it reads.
1:38:15
